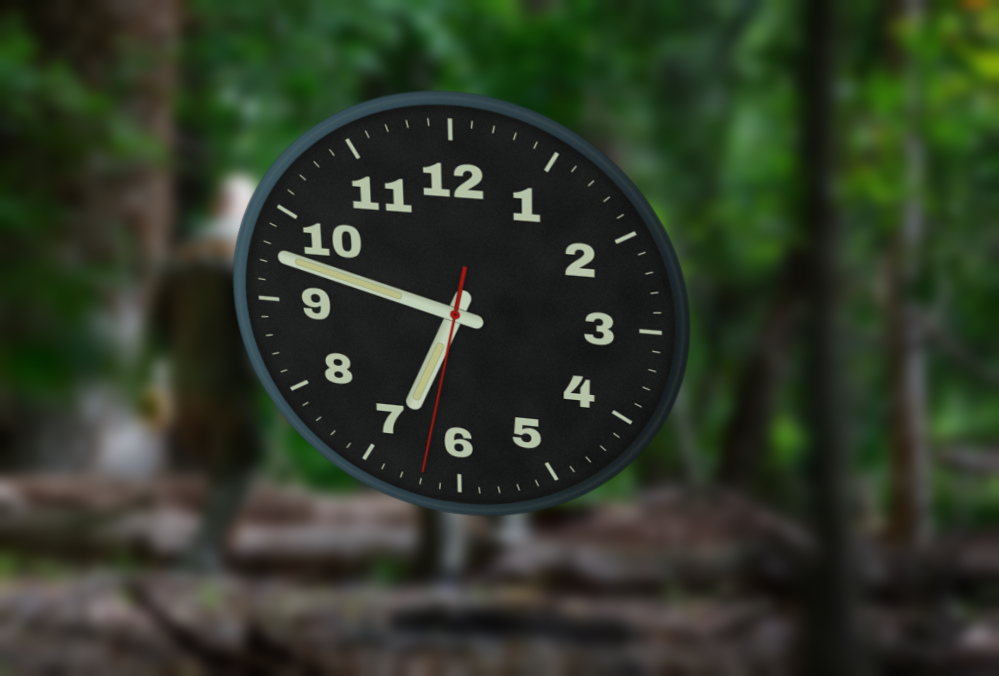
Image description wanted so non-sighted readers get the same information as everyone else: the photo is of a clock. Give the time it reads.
6:47:32
